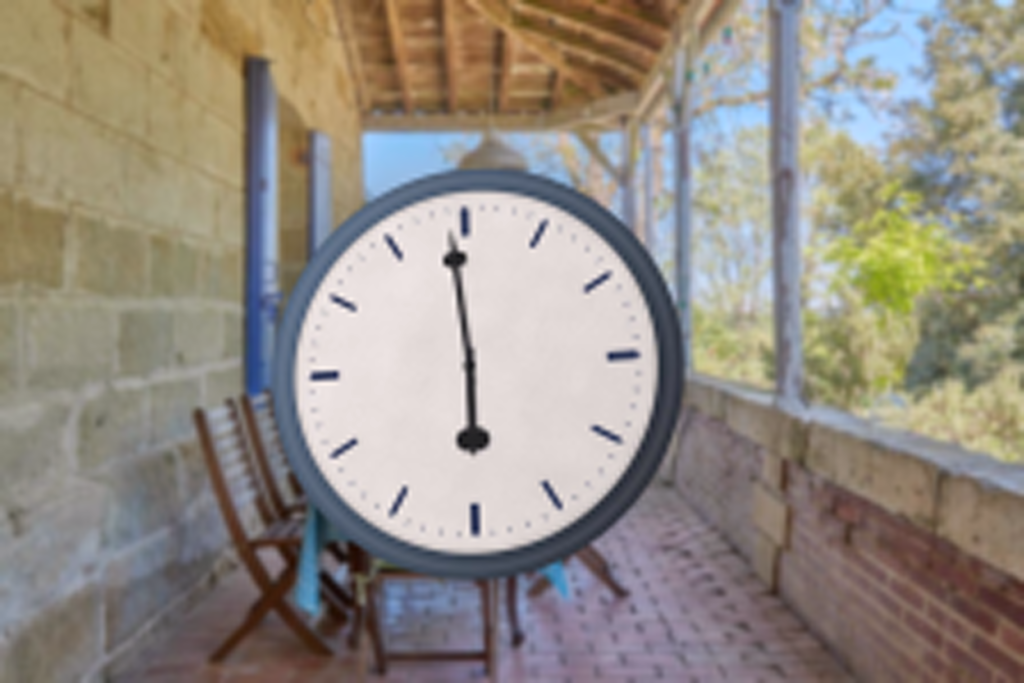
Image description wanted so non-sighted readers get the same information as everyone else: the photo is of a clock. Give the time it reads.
5:59
